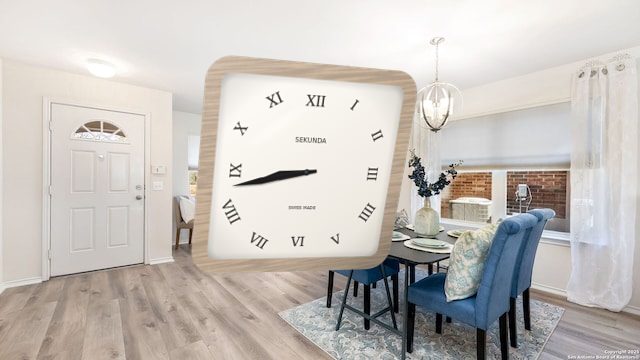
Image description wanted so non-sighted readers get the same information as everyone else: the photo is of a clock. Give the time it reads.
8:43
